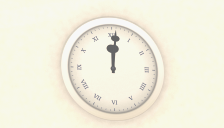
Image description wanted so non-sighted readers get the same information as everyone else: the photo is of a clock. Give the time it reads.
12:01
